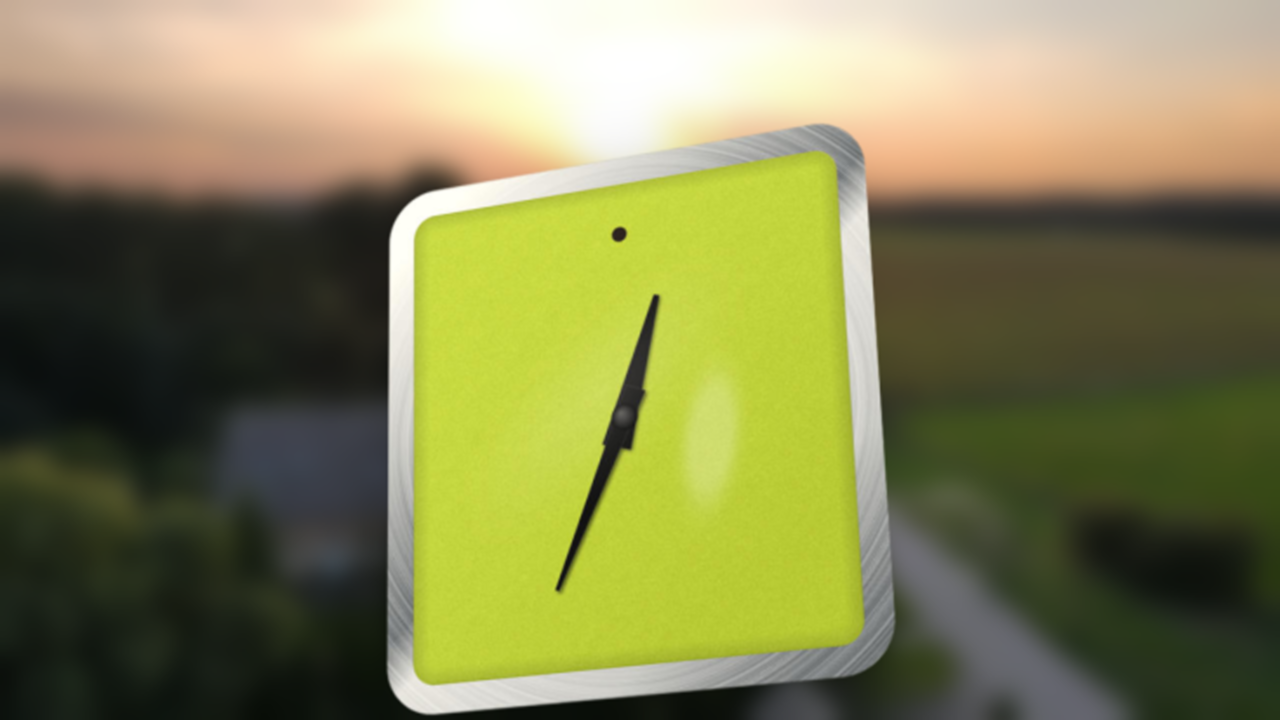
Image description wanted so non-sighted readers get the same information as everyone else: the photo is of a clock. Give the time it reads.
12:34
